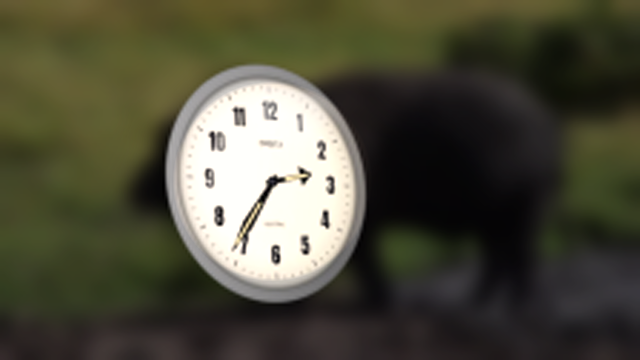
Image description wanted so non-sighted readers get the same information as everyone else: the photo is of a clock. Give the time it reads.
2:36
